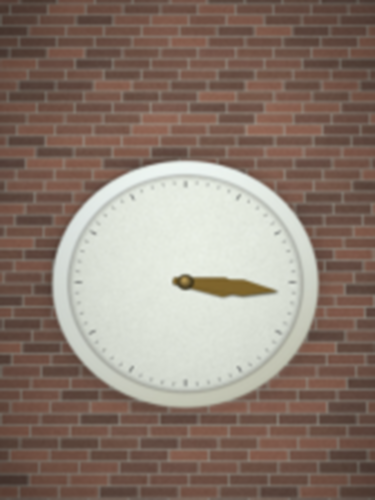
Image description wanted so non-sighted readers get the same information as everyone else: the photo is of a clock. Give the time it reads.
3:16
